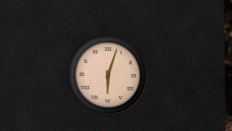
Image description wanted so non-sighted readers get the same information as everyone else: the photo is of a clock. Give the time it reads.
6:03
